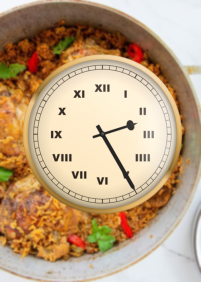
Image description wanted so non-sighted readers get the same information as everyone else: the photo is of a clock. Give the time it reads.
2:25
